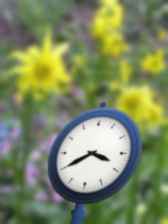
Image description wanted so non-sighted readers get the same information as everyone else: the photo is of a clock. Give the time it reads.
3:40
